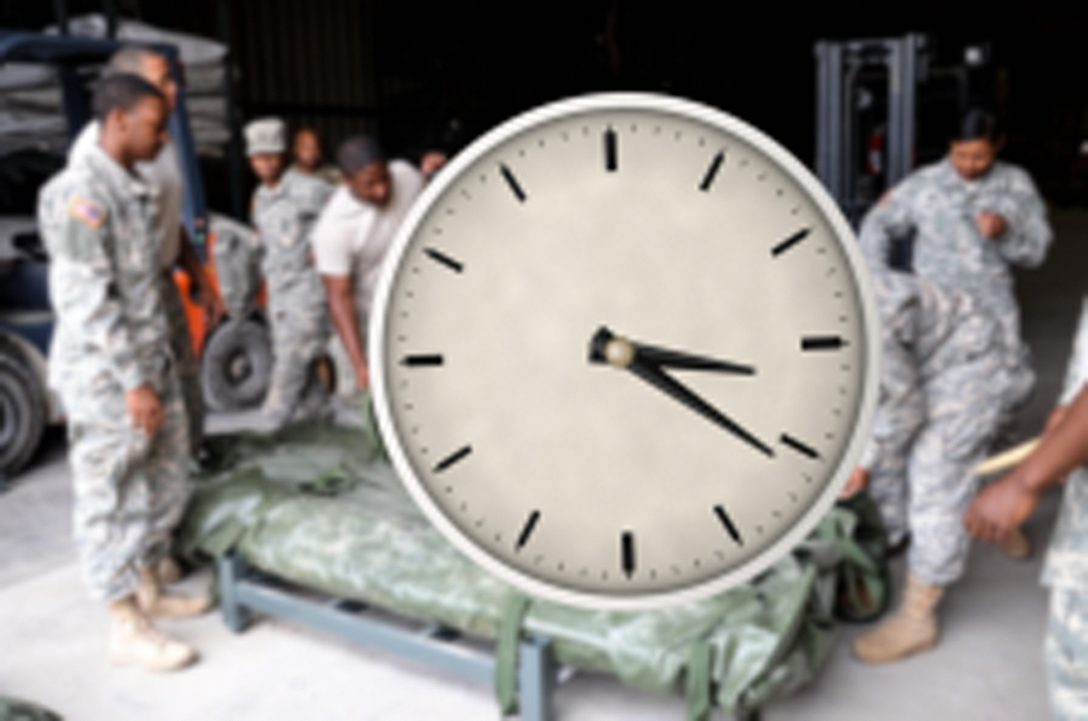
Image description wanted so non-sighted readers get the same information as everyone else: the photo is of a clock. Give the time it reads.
3:21
